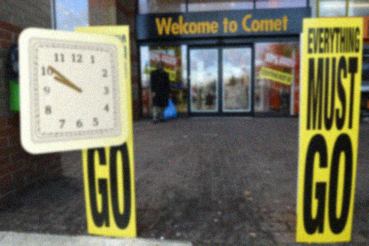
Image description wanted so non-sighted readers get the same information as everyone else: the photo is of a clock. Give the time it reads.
9:51
